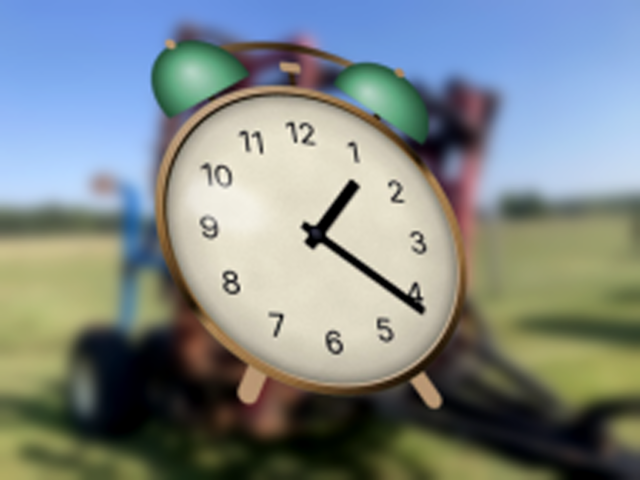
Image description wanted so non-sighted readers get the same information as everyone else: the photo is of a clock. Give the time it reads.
1:21
